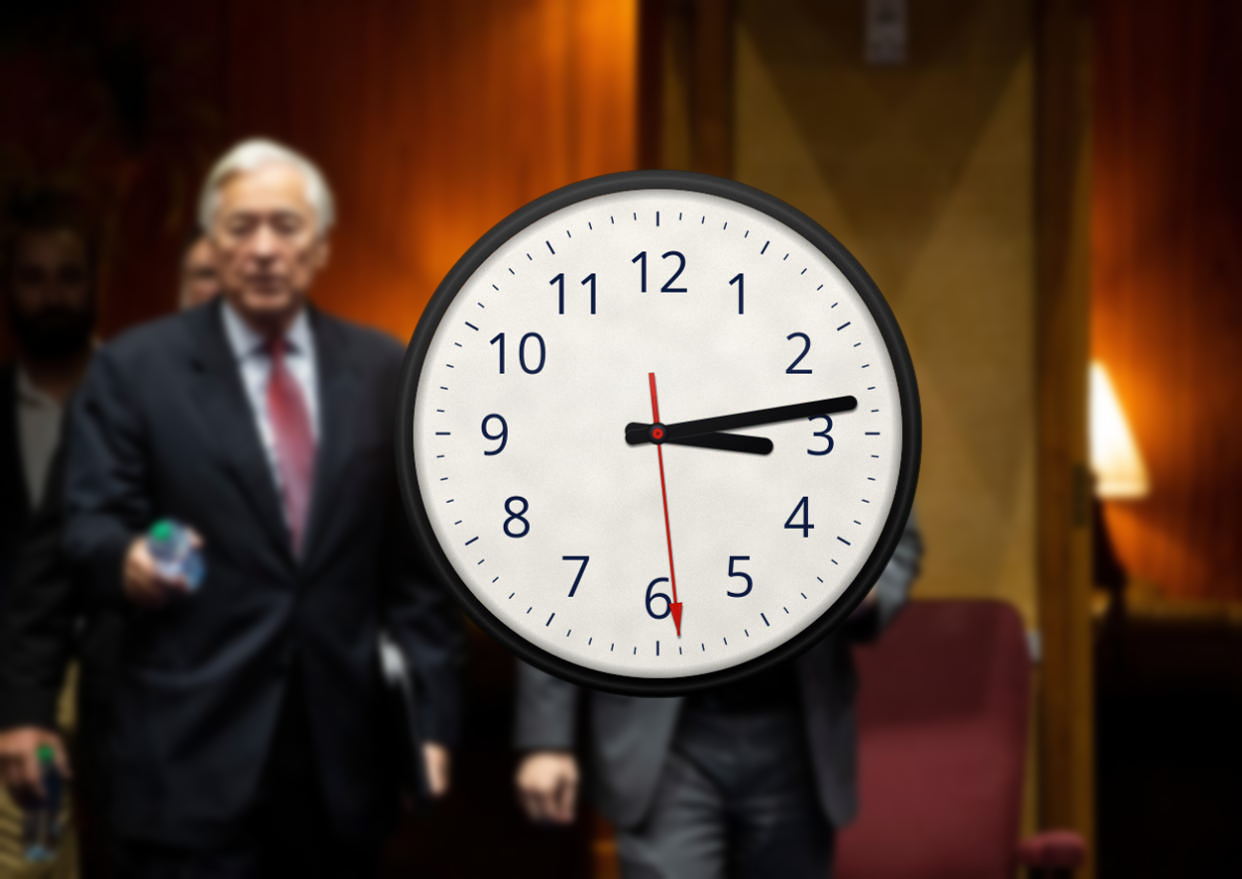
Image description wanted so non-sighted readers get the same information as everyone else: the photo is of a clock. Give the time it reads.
3:13:29
